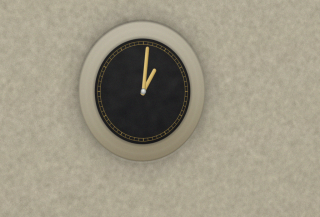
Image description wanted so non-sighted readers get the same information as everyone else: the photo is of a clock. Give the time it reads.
1:01
